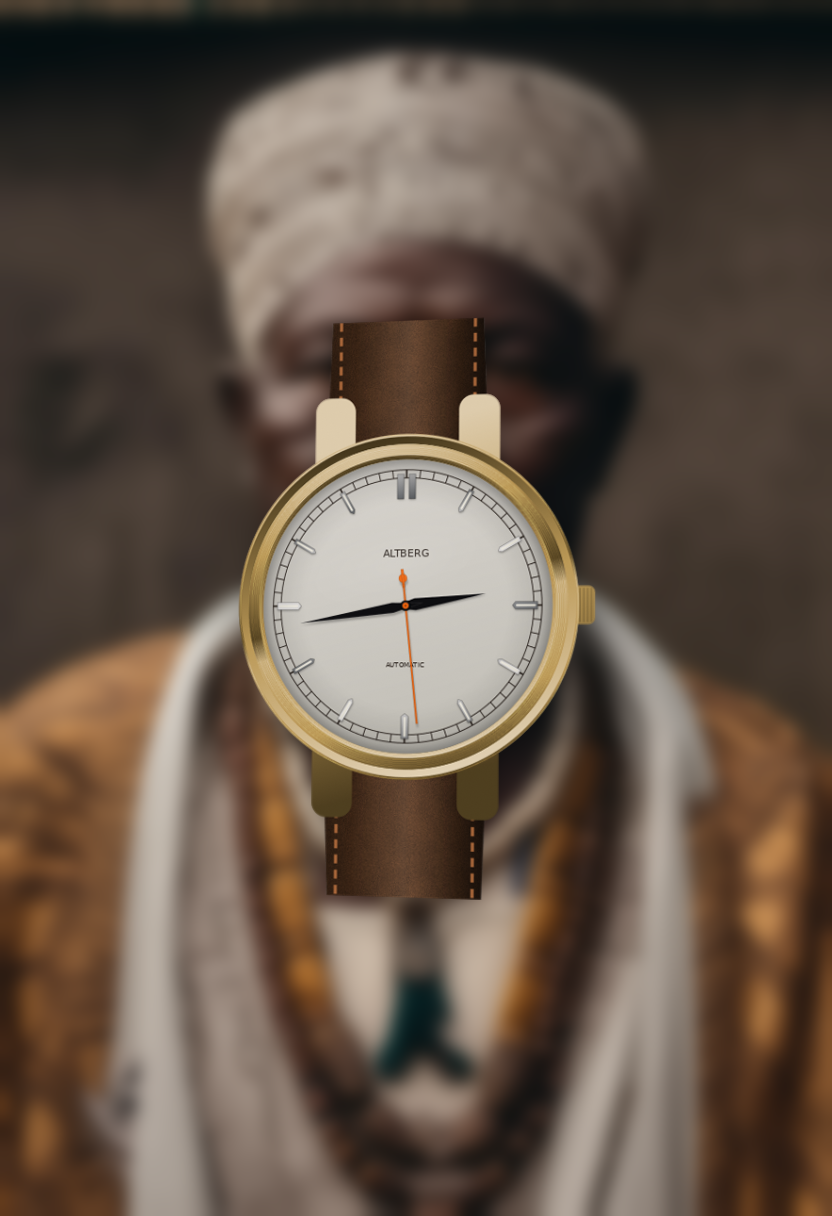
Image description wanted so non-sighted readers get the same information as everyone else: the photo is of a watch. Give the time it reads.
2:43:29
